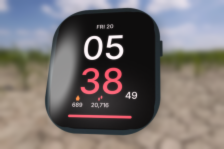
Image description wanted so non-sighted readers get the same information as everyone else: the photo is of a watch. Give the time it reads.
5:38:49
